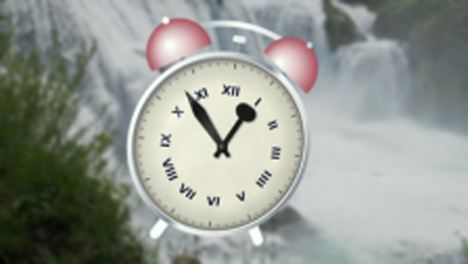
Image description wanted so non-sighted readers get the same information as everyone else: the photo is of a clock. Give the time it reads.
12:53
